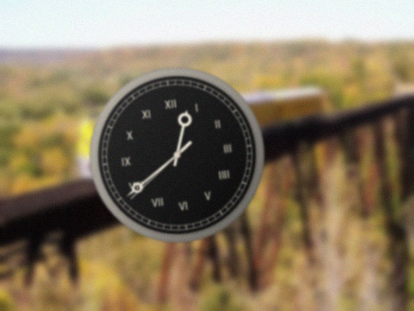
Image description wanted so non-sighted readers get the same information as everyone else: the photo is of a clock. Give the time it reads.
12:39:39
